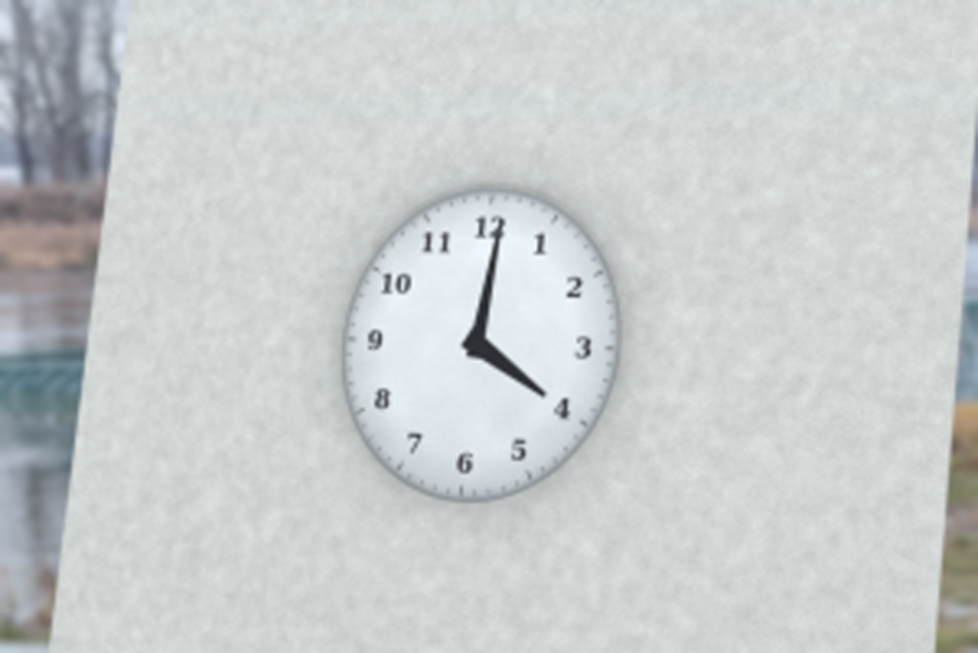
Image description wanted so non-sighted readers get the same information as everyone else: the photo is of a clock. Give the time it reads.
4:01
